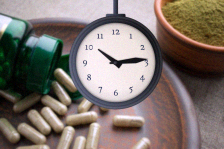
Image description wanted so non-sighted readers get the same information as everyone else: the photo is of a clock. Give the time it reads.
10:14
